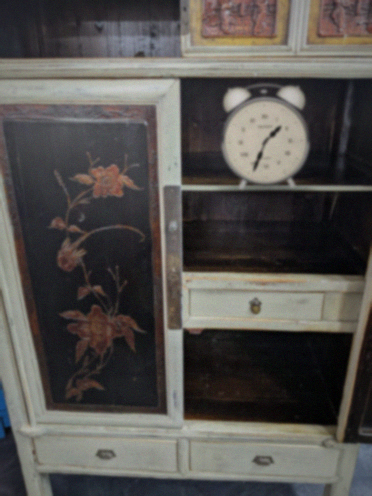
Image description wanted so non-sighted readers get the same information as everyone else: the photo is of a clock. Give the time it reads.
1:34
